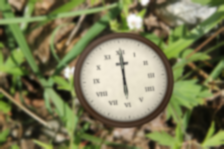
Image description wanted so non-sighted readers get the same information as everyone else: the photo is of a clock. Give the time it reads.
6:00
